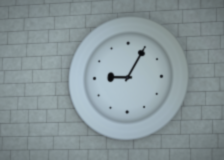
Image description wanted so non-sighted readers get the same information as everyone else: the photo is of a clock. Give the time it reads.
9:05
